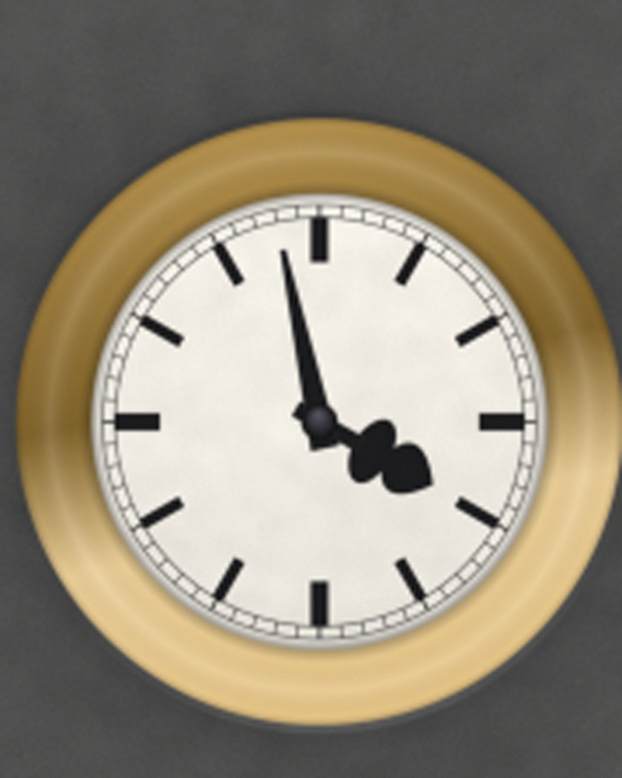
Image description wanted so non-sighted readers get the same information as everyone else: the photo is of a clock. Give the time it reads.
3:58
